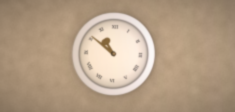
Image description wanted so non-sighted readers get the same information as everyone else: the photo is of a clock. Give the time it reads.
10:51
